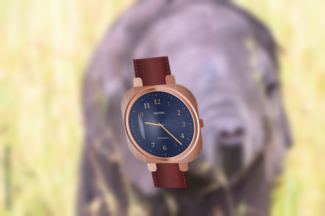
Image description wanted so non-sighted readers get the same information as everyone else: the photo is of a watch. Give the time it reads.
9:23
